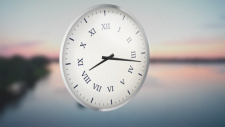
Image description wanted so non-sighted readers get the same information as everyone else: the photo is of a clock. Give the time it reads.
8:17
